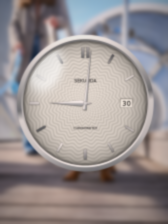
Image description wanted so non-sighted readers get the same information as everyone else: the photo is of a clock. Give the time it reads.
9:01
